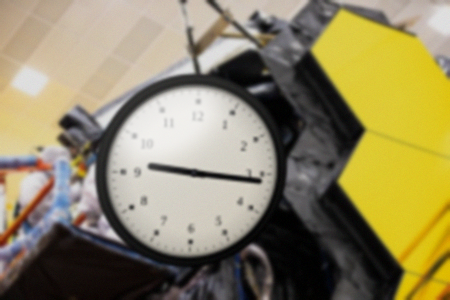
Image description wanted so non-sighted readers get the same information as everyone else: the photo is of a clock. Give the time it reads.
9:16
